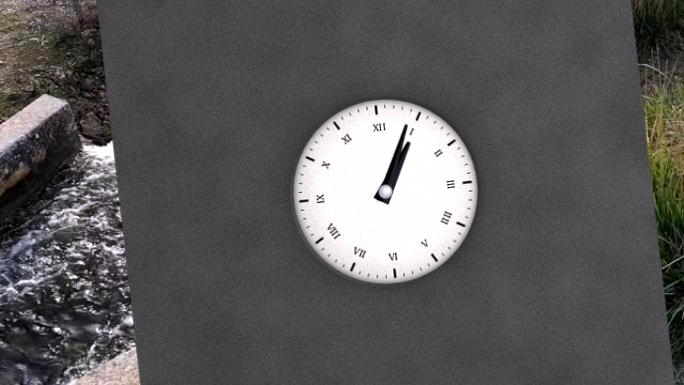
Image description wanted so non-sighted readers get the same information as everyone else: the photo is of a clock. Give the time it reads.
1:04
